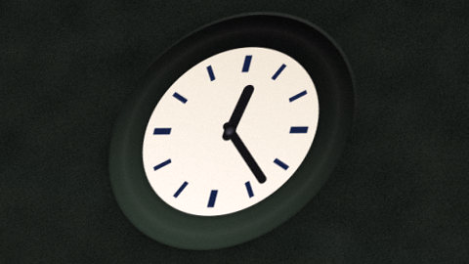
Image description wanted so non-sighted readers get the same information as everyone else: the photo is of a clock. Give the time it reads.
12:23
